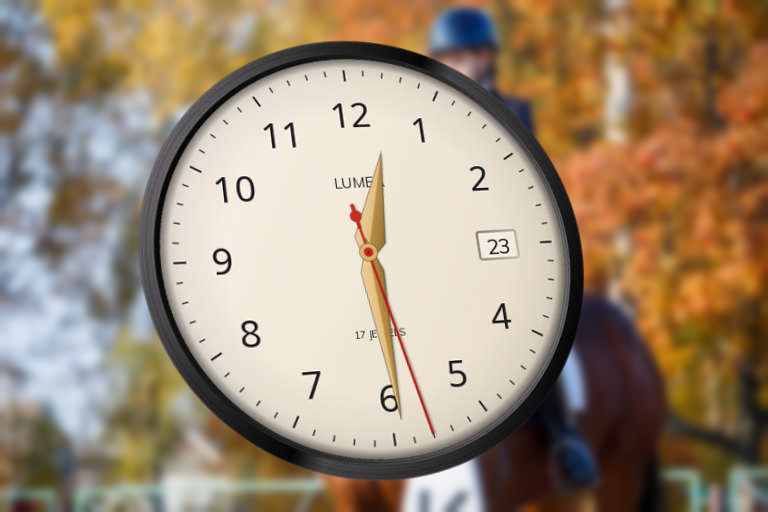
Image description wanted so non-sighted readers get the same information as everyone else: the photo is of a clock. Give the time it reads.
12:29:28
